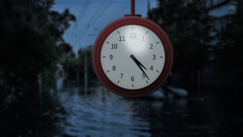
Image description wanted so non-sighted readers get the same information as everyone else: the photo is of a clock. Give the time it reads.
4:24
